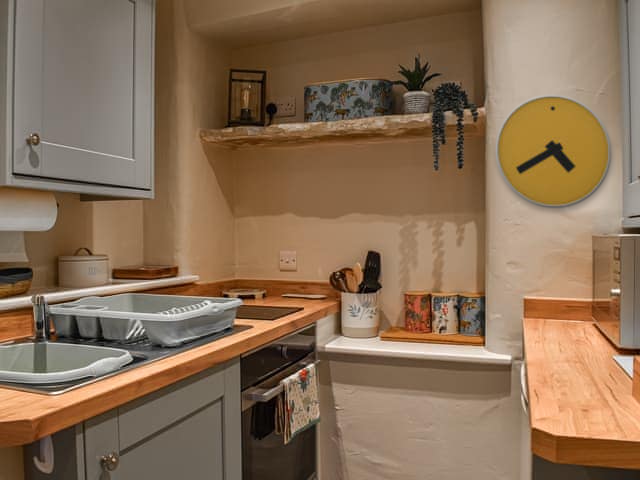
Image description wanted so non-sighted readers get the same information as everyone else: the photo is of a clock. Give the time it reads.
4:40
